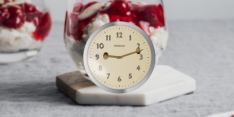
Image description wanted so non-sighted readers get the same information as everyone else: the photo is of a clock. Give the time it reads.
9:12
